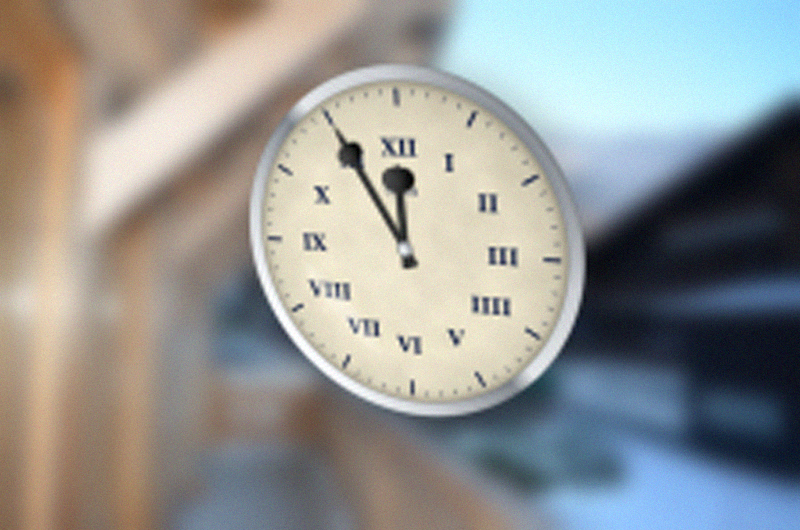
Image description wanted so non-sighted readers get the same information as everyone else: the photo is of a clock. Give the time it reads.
11:55
